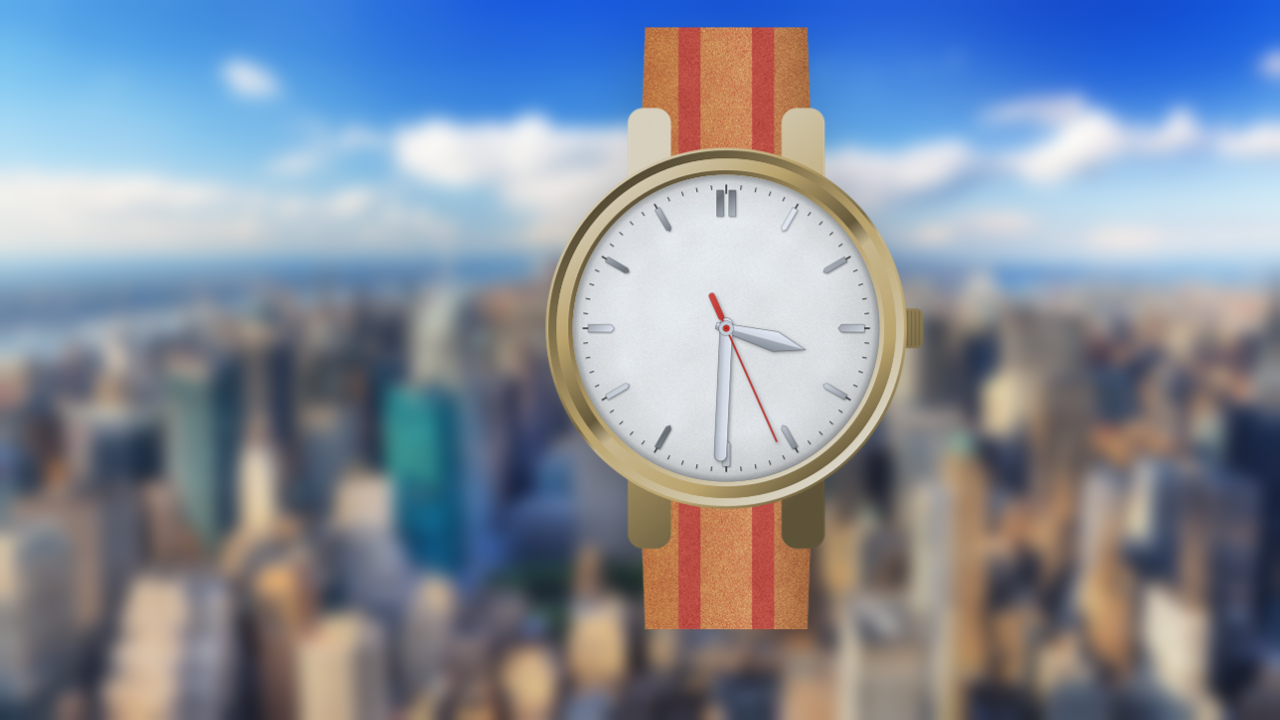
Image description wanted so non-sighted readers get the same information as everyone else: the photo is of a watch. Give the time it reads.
3:30:26
